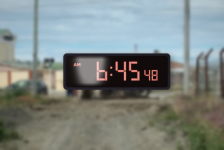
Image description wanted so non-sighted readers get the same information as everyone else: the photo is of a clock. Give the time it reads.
6:45:48
